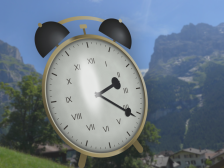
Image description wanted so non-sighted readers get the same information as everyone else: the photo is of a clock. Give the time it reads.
2:21
